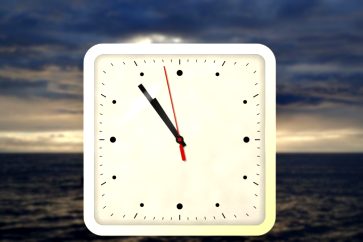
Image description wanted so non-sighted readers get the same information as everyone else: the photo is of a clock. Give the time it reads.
10:53:58
